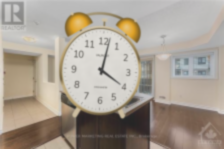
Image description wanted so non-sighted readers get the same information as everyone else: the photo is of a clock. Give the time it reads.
4:02
